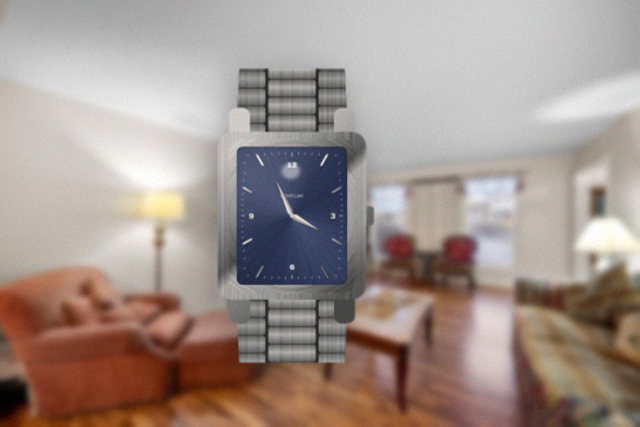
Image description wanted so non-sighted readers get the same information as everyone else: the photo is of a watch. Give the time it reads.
3:56
